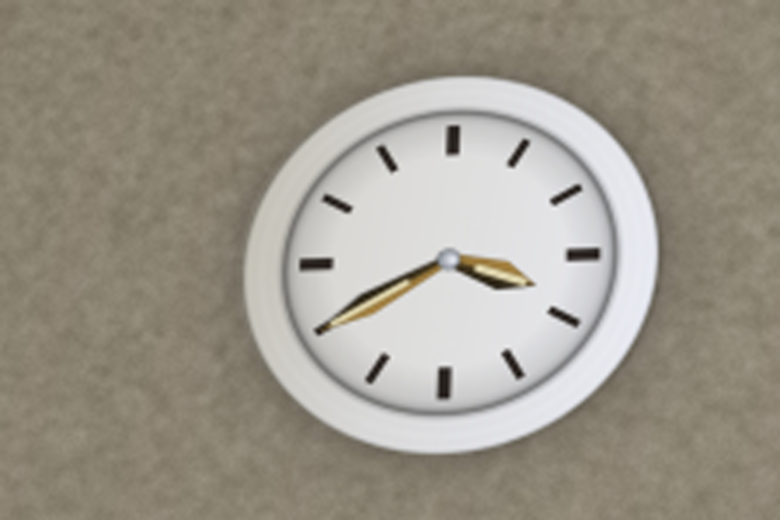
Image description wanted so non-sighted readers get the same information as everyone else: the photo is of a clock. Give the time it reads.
3:40
